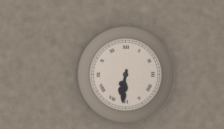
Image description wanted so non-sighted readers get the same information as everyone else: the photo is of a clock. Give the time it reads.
6:31
